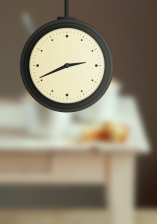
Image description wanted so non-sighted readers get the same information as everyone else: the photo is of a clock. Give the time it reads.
2:41
